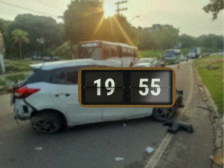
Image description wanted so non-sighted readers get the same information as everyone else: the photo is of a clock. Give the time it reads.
19:55
